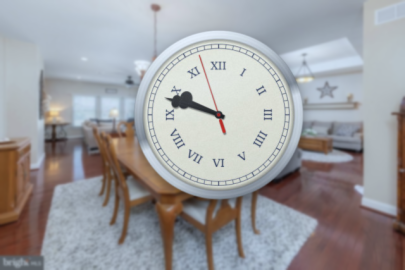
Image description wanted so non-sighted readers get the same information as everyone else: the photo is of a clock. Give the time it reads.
9:47:57
